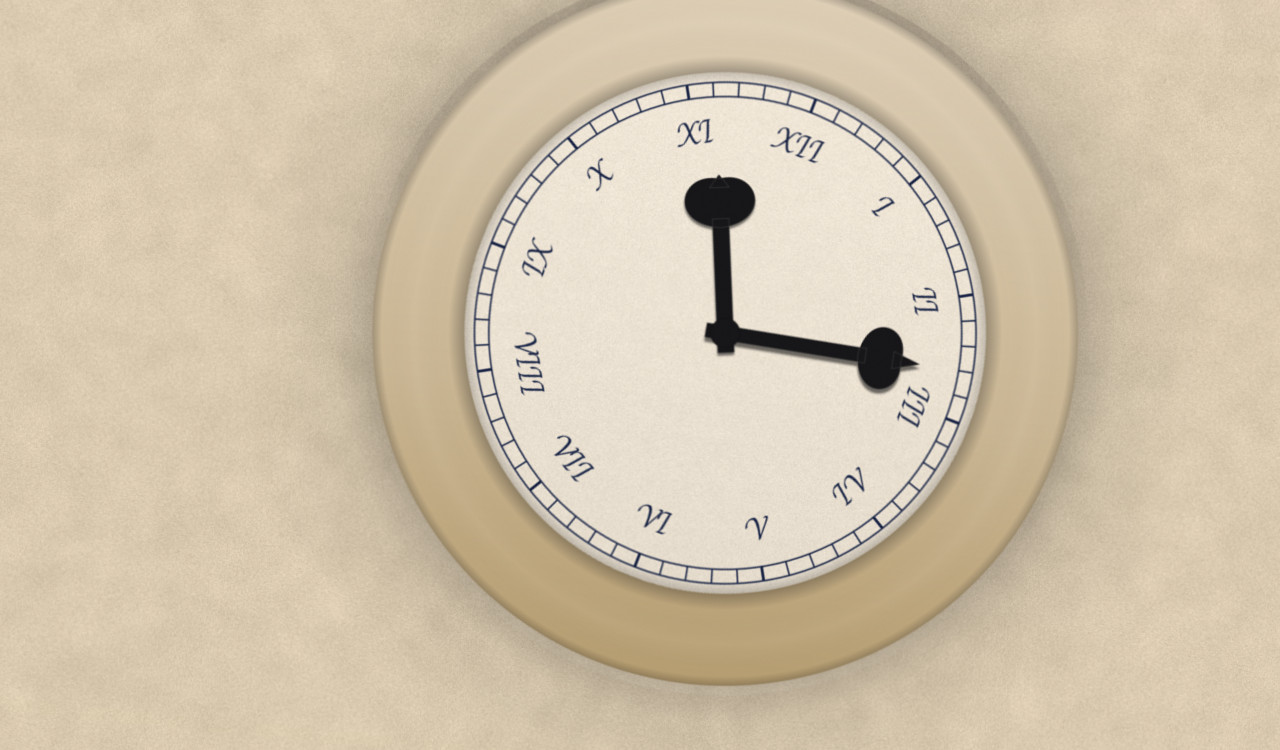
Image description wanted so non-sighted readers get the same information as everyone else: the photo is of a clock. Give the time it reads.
11:13
